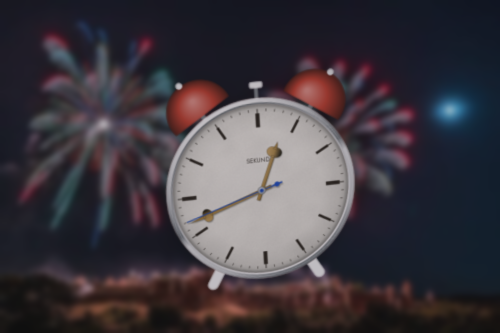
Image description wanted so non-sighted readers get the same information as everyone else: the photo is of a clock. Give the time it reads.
12:41:42
